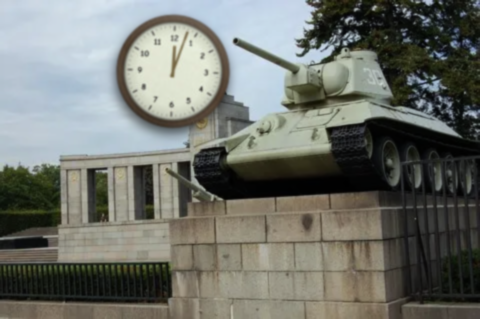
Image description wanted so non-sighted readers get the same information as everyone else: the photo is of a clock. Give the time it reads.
12:03
